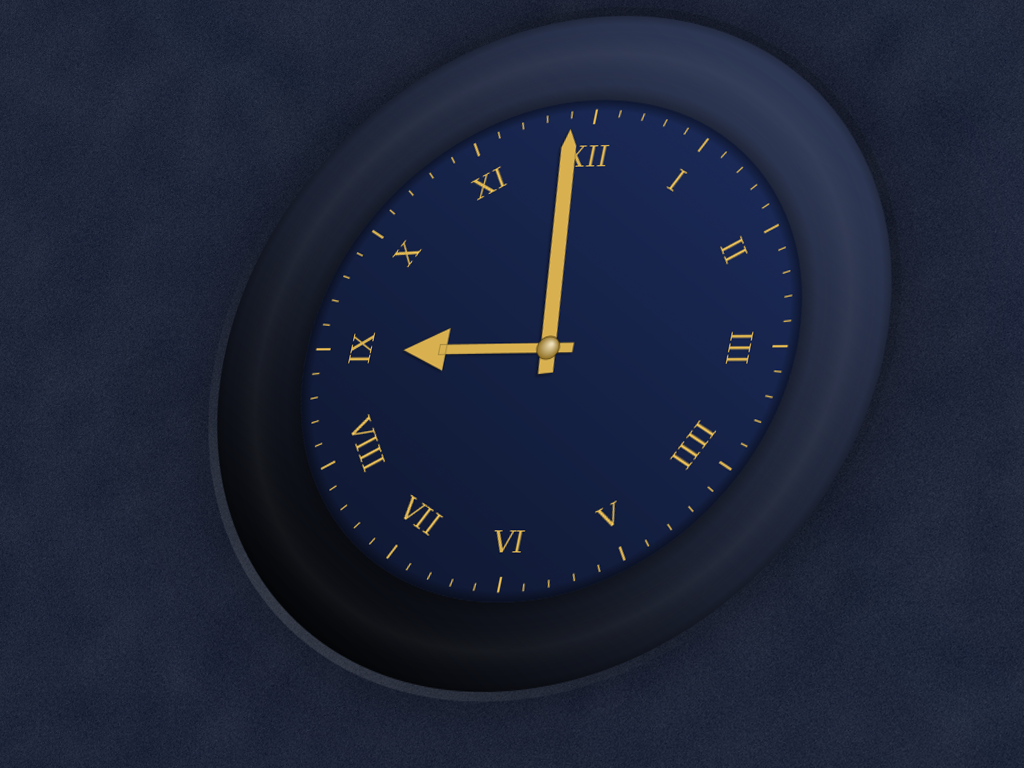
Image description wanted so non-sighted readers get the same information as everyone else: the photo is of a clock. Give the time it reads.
8:59
